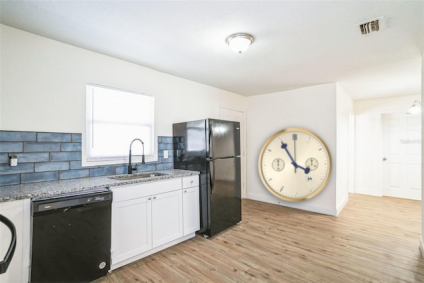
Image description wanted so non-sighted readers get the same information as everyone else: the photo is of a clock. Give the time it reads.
3:55
